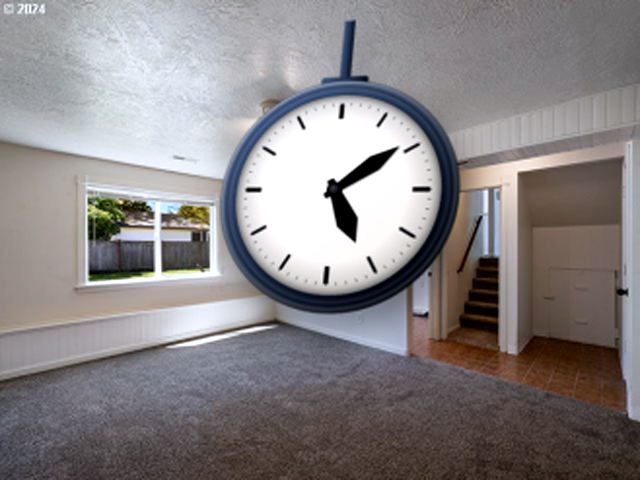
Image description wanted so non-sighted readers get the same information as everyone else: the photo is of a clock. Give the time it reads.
5:09
